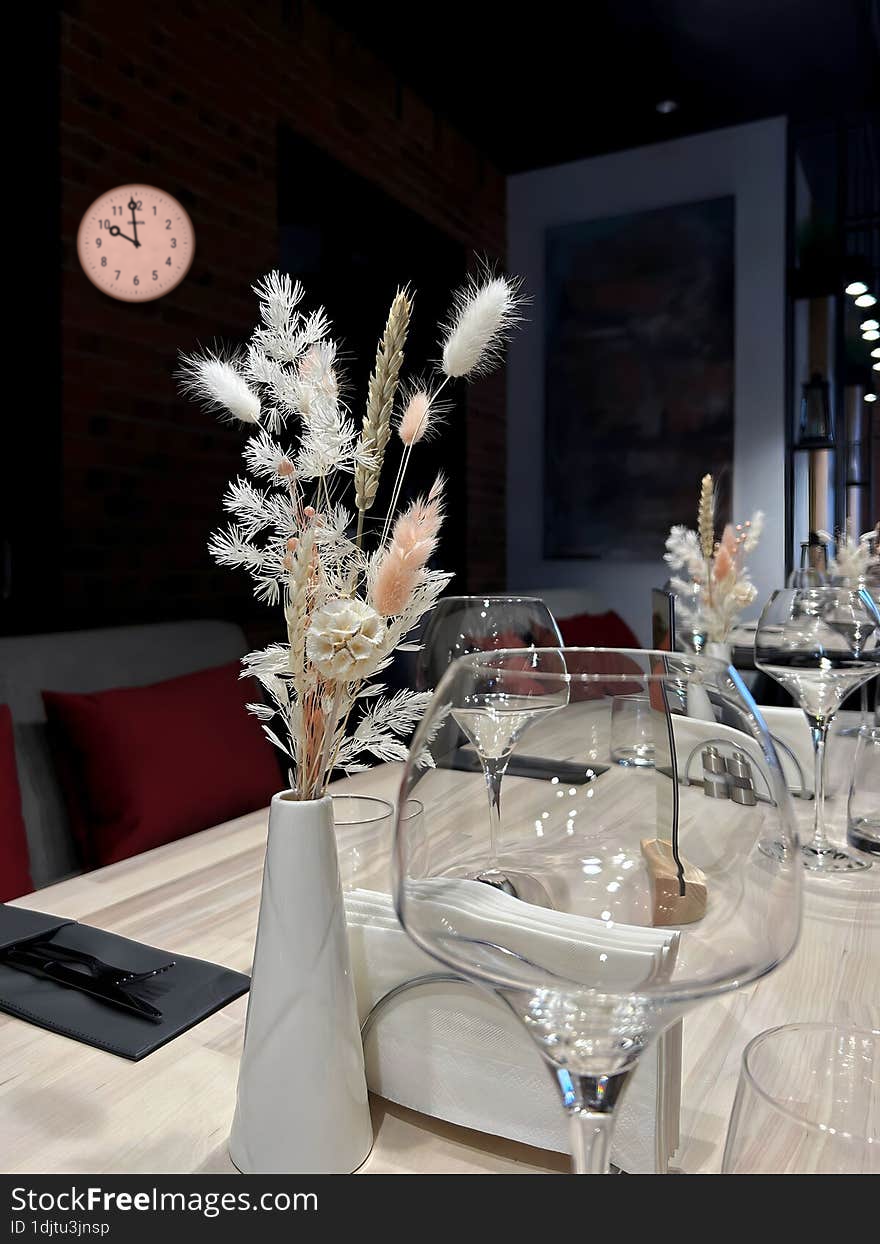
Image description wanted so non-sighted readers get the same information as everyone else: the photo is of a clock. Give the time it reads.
9:59
